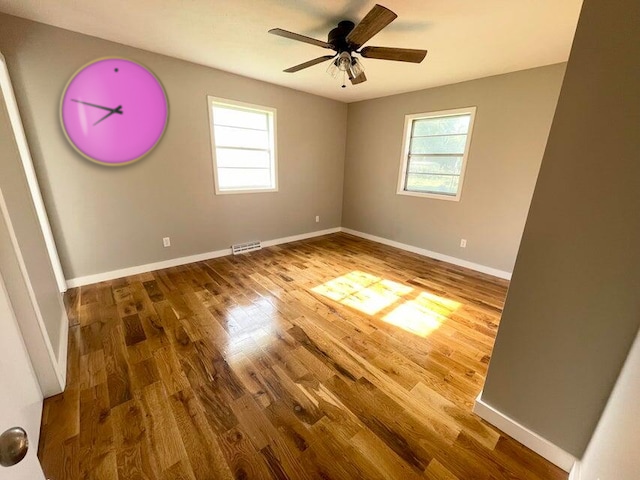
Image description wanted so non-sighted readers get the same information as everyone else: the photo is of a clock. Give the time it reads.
7:47
